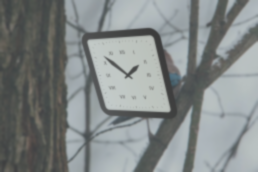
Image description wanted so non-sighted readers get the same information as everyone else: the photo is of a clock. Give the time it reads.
1:52
